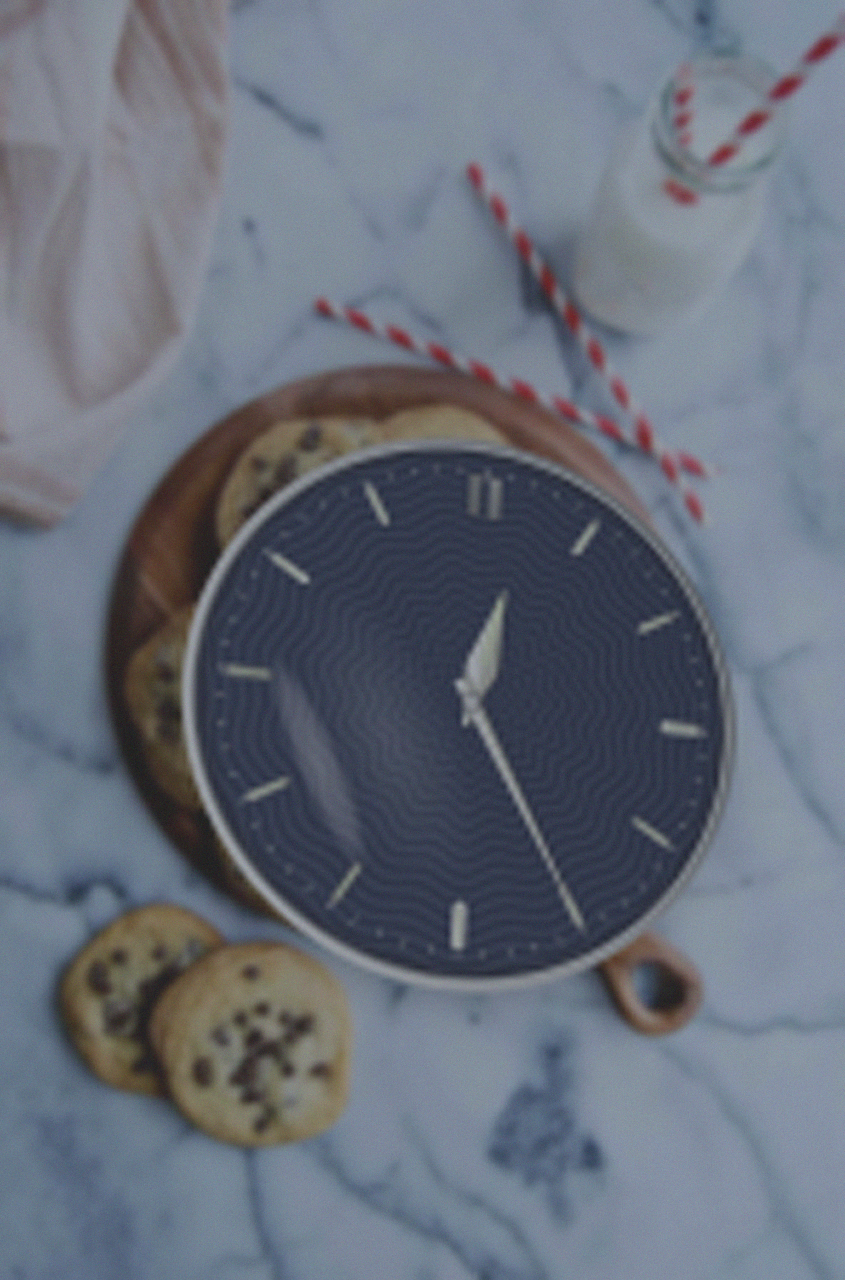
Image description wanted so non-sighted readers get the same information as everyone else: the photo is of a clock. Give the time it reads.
12:25
